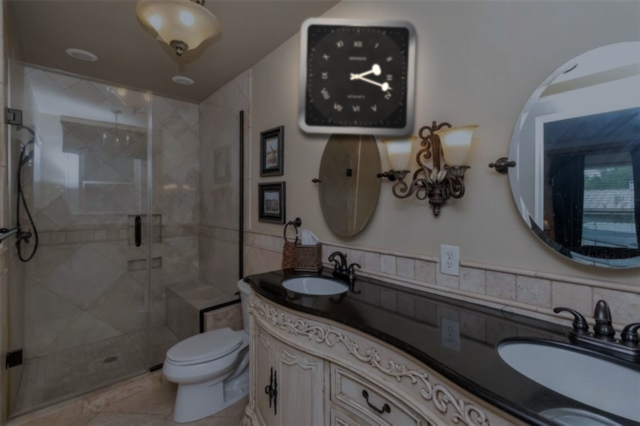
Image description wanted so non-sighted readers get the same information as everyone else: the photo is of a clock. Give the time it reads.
2:18
